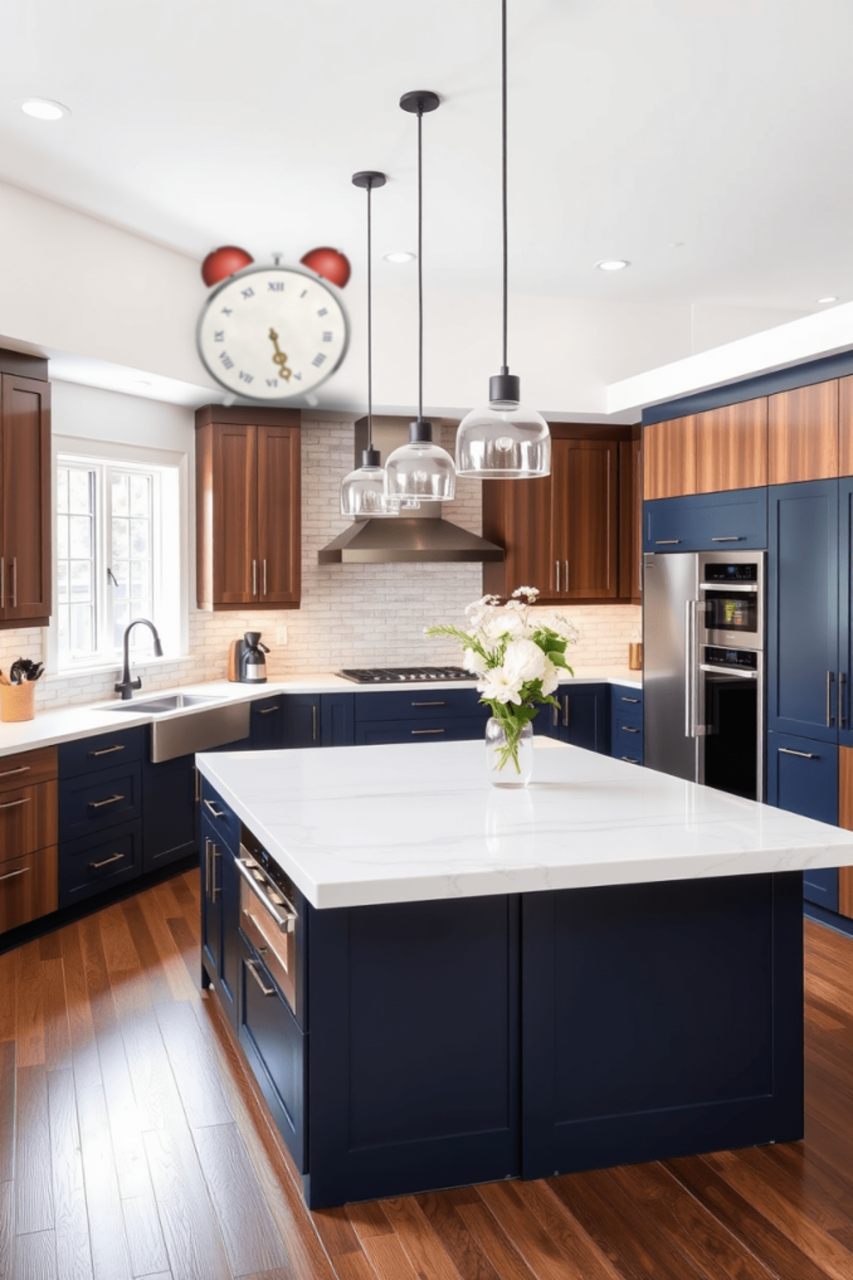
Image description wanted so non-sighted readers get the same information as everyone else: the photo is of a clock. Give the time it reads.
5:27
